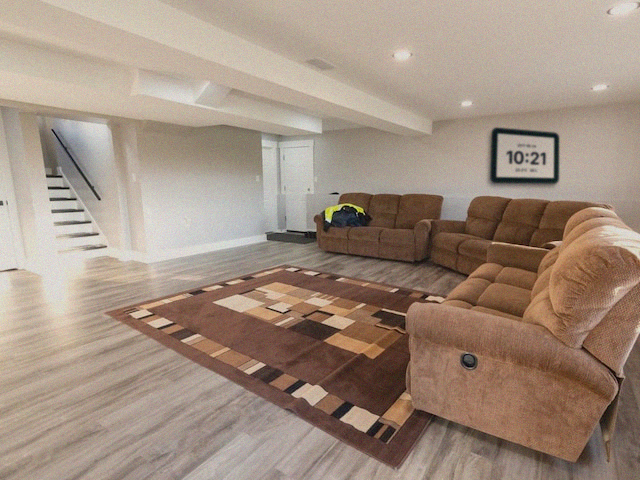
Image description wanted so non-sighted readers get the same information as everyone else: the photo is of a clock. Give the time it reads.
10:21
